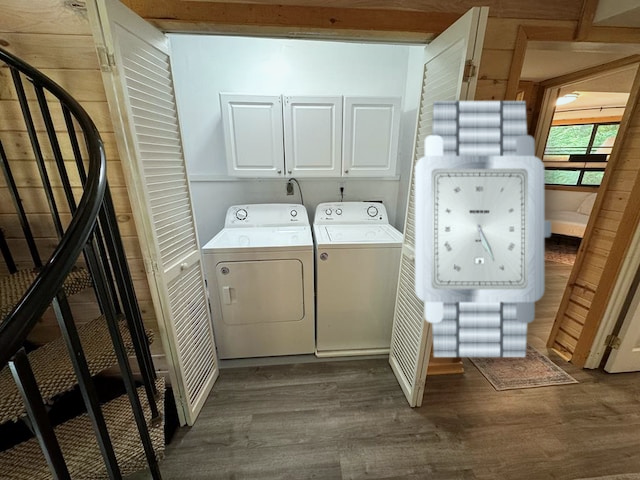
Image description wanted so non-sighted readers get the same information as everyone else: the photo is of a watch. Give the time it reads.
5:26
